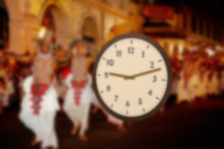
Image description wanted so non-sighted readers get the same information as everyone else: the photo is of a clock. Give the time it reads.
9:12
